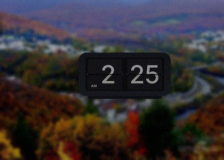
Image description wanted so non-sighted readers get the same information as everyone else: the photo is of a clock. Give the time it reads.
2:25
